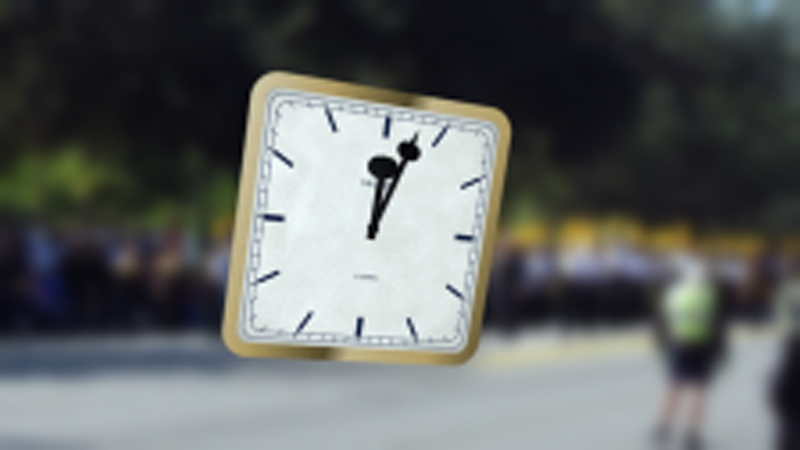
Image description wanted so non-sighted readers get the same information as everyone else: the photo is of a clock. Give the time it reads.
12:03
